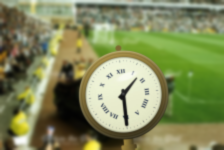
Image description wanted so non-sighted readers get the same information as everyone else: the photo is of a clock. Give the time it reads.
1:30
